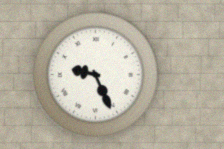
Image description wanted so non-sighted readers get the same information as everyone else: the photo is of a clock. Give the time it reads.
9:26
